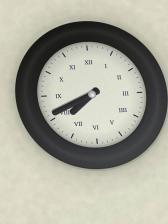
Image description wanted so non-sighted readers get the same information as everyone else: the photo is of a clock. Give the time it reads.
7:41
